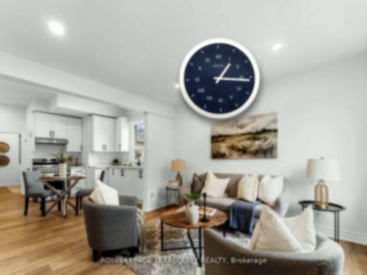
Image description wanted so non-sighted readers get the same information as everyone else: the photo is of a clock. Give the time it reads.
1:16
